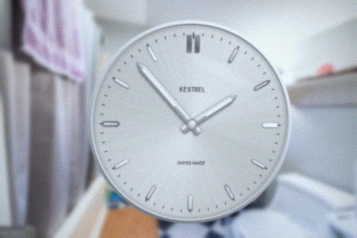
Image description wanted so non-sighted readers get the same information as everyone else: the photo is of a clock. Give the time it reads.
1:53
